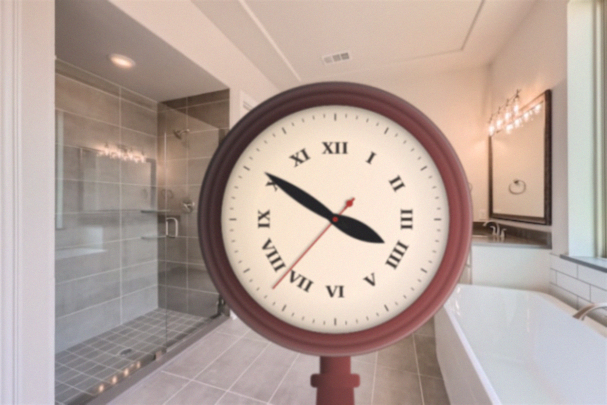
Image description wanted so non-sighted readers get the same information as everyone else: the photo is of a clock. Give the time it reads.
3:50:37
